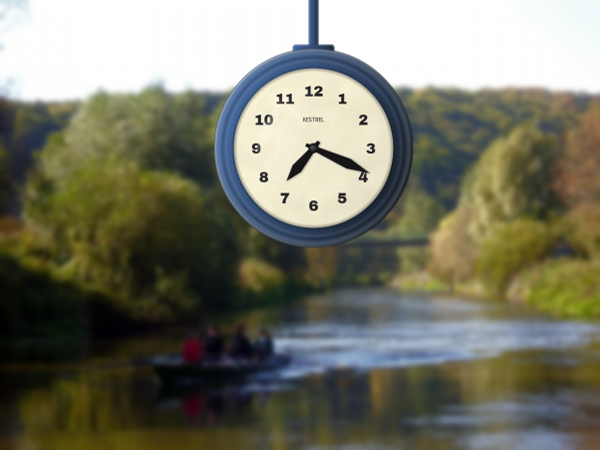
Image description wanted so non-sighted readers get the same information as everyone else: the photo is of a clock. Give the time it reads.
7:19
